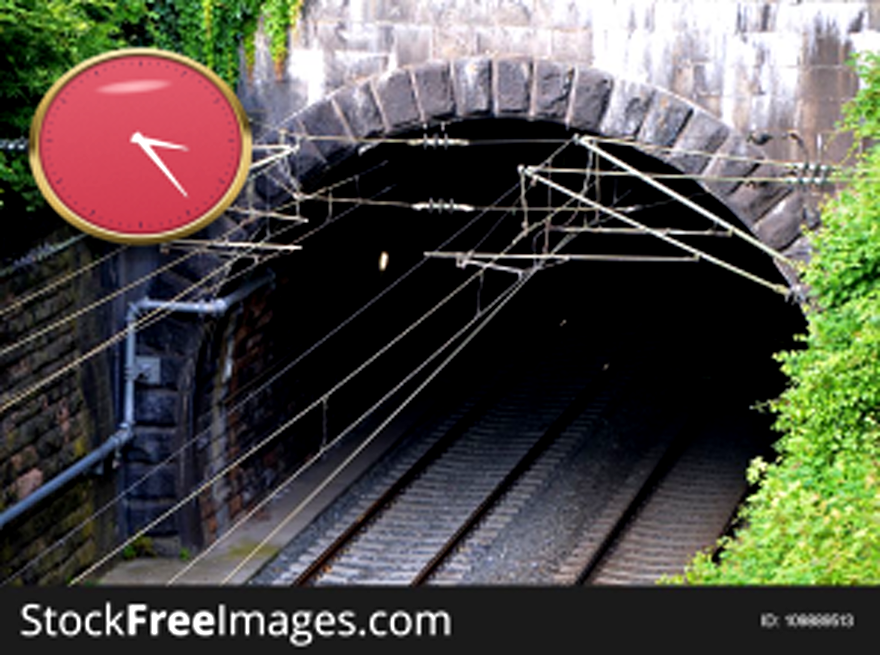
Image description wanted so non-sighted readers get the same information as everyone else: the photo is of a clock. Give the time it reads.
3:24
